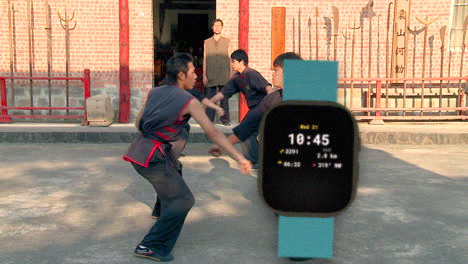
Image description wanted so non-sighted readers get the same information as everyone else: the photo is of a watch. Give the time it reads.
10:45
